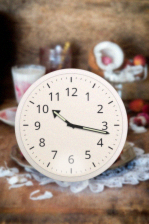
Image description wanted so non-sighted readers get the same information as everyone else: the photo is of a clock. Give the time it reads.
10:17
